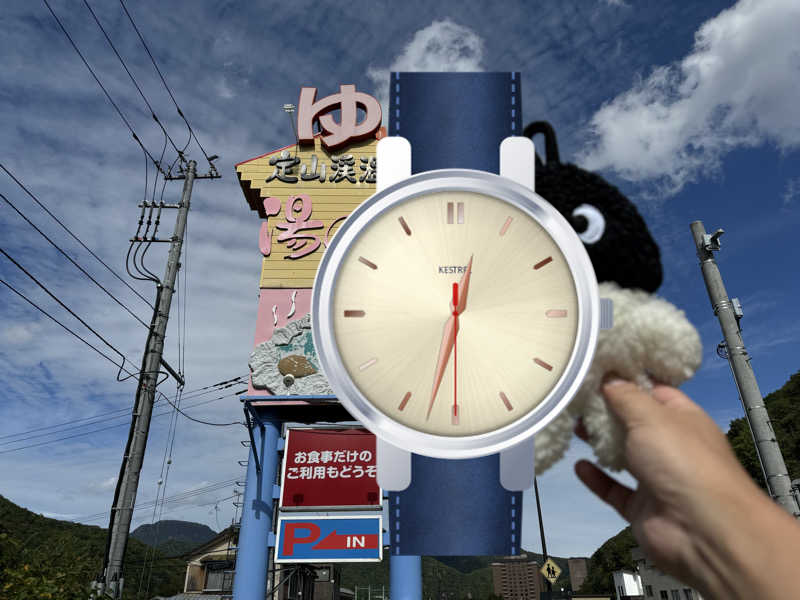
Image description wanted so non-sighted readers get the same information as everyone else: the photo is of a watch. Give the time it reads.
12:32:30
